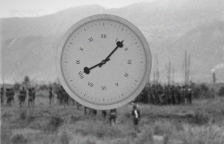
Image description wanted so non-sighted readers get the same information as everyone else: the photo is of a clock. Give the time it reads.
8:07
